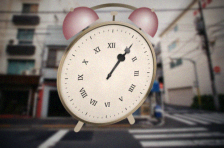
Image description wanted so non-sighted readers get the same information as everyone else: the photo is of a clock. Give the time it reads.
1:06
